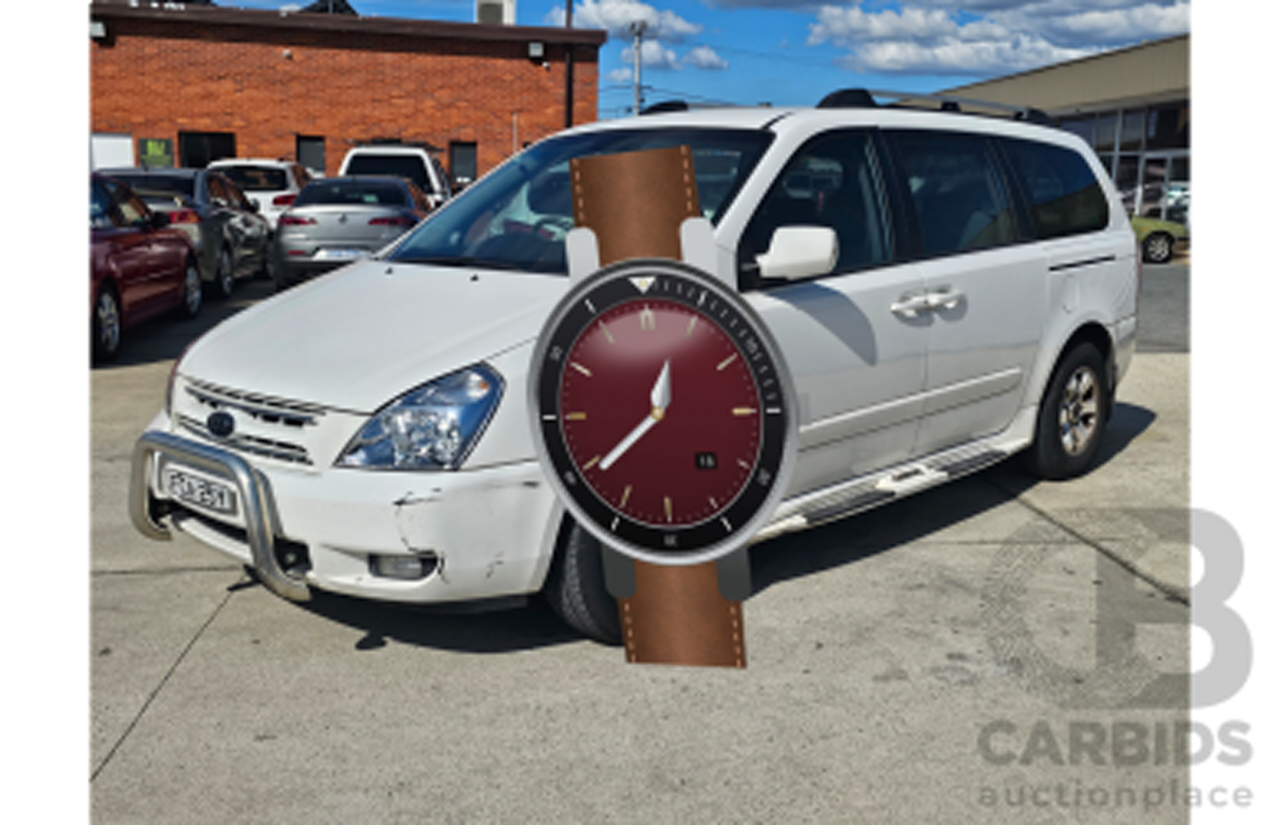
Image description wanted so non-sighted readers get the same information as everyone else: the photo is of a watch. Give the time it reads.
12:39
